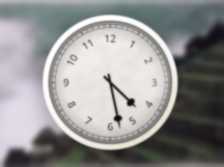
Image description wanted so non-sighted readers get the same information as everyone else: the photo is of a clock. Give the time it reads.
4:28
